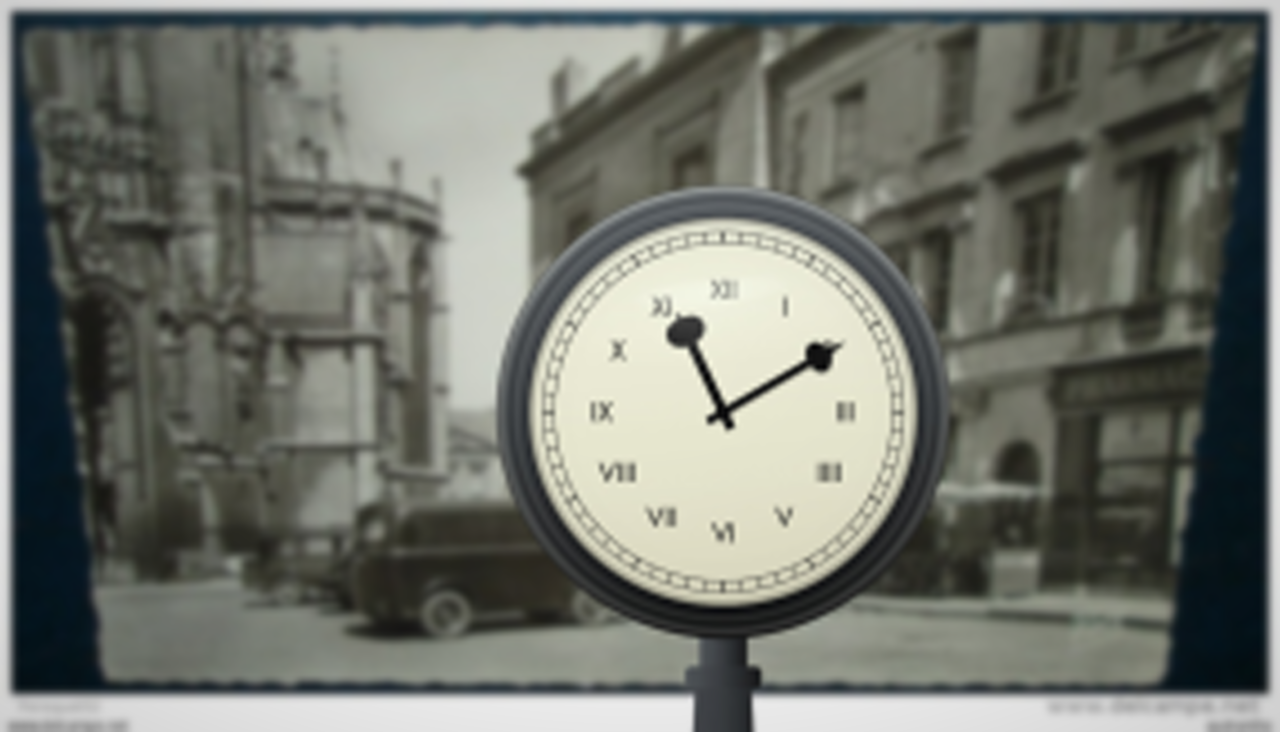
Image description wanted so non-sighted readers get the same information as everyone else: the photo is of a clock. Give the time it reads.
11:10
